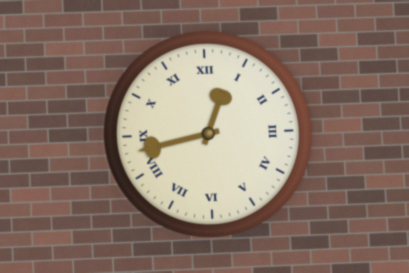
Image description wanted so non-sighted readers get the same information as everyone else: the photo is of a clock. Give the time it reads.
12:43
